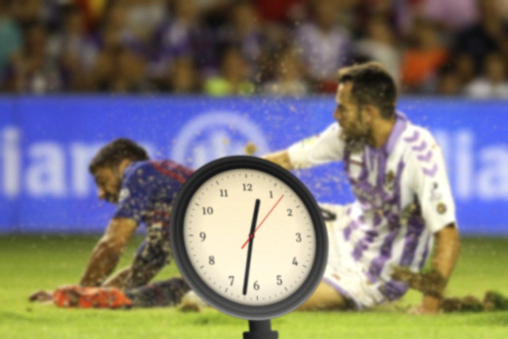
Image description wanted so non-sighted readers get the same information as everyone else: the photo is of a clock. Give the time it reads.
12:32:07
